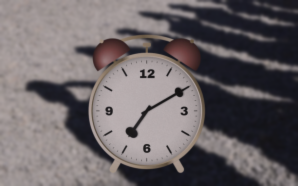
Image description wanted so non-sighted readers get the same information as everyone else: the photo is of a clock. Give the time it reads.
7:10
